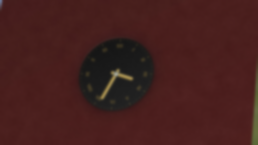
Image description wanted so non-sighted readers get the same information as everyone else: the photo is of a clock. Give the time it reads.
3:34
